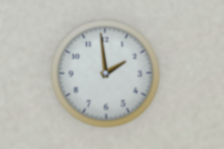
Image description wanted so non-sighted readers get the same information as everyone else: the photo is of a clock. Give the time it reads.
1:59
